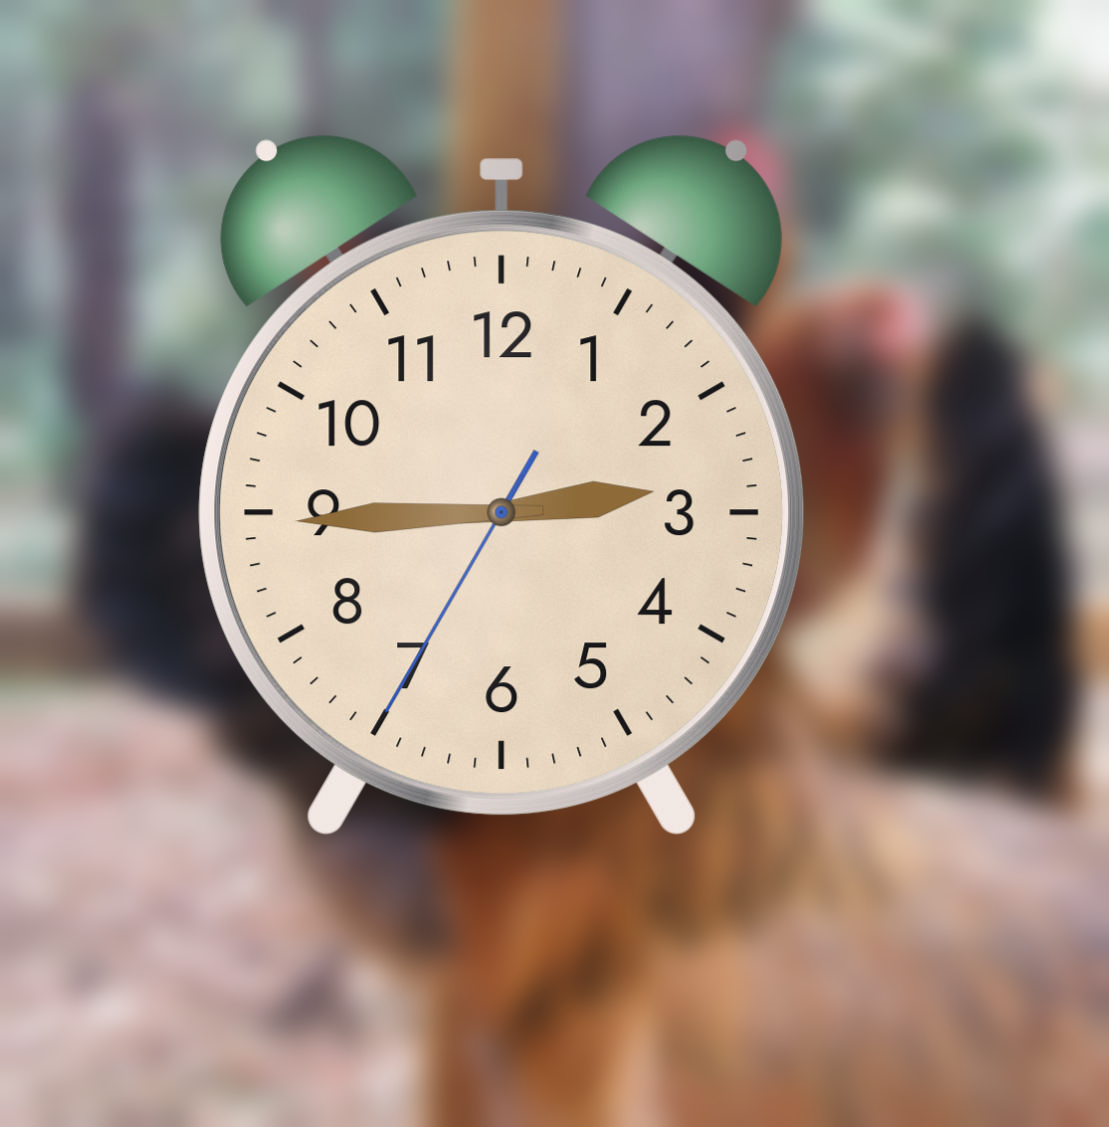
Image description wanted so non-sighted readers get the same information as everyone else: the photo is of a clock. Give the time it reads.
2:44:35
